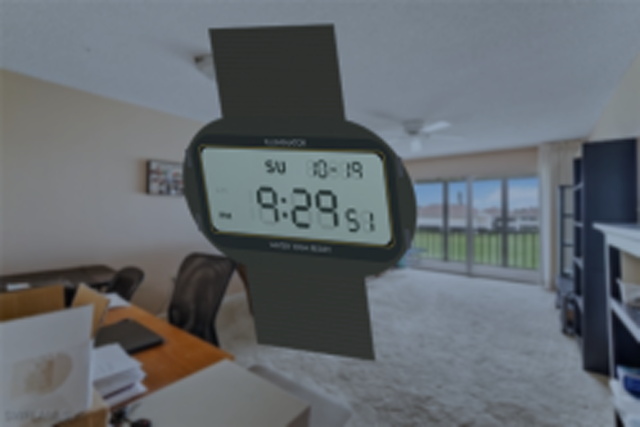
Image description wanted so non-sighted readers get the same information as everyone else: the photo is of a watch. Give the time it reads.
9:29:51
